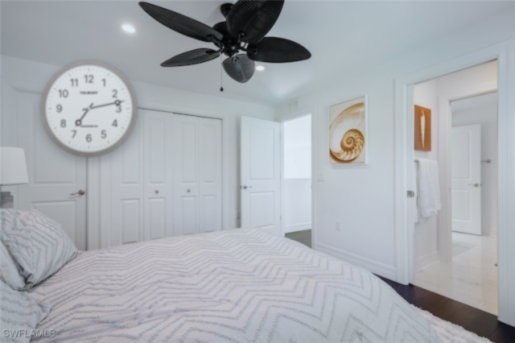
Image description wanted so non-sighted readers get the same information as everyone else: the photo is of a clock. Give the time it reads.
7:13
